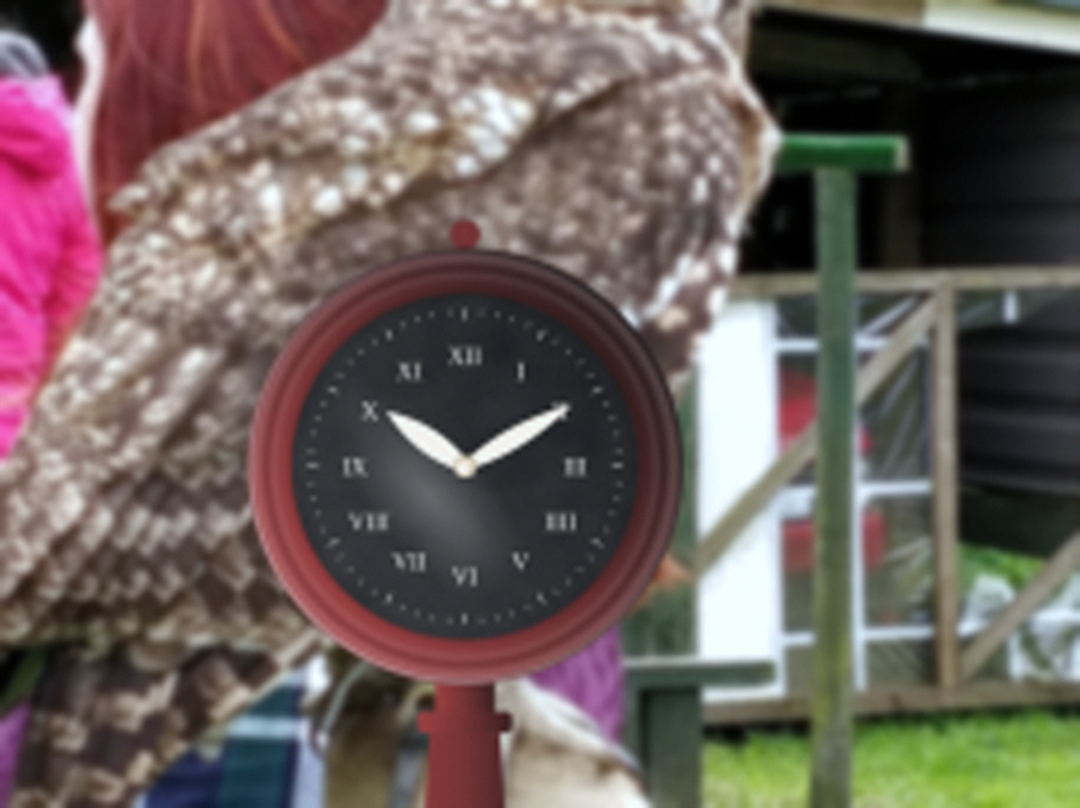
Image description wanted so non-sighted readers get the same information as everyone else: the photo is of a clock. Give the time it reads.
10:10
